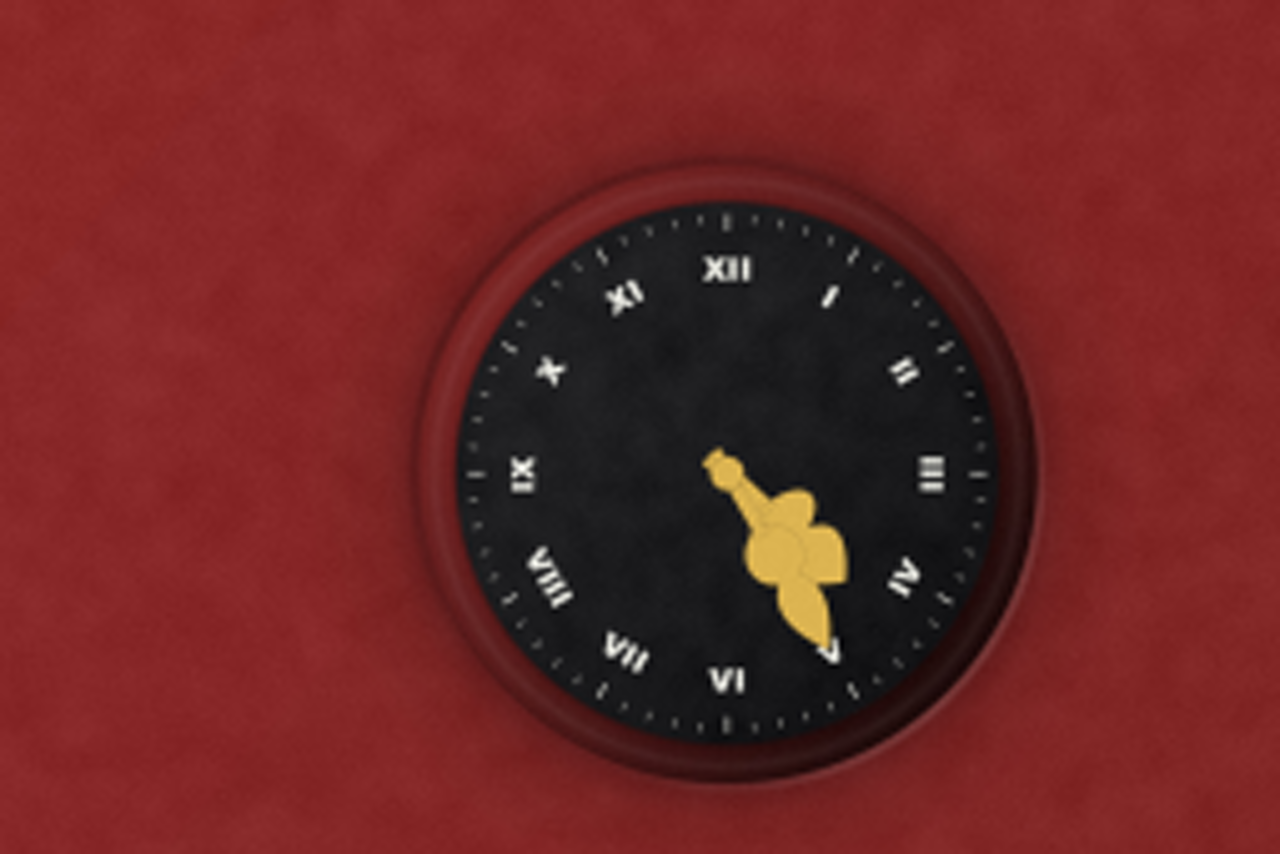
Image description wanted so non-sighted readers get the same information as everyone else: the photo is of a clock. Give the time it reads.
4:25
